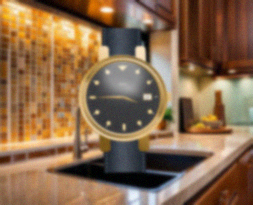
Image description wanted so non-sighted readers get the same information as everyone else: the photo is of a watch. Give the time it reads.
3:45
